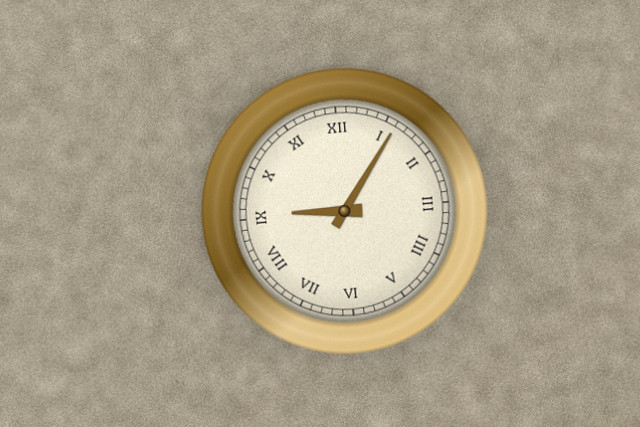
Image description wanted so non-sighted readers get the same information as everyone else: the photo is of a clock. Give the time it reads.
9:06
